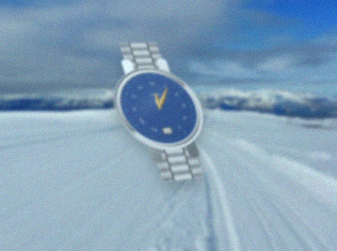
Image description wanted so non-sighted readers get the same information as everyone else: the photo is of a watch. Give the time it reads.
12:06
